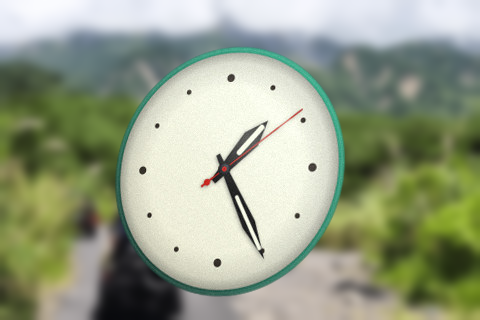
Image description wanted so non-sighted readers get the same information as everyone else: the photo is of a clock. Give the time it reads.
1:25:09
